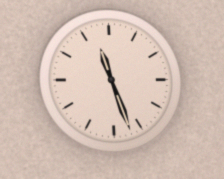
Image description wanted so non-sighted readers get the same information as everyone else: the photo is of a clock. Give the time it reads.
11:27
